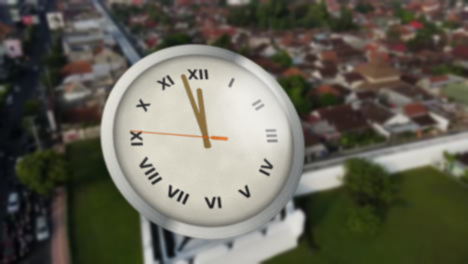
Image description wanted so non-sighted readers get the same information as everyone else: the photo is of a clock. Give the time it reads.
11:57:46
